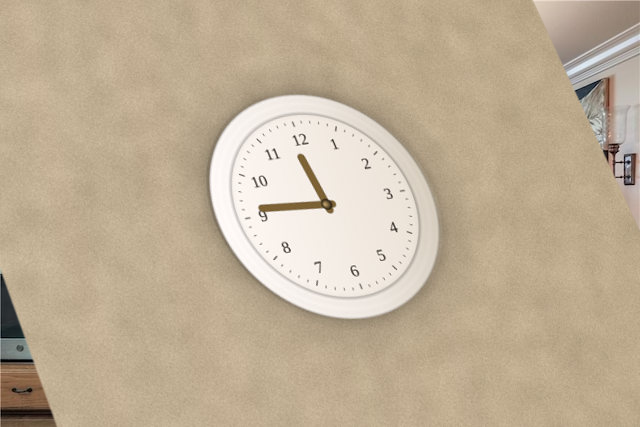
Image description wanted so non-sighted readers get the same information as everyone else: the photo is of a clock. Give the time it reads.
11:46
